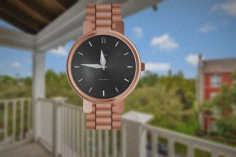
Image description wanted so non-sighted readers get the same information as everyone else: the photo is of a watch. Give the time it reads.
11:46
